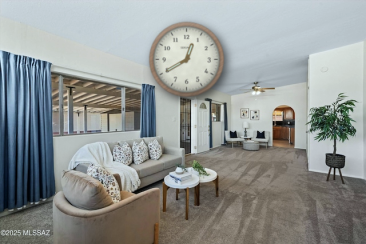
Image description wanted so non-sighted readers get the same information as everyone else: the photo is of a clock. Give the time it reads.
12:40
